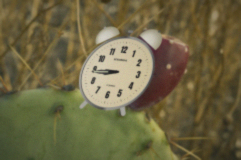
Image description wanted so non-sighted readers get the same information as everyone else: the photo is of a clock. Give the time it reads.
8:44
